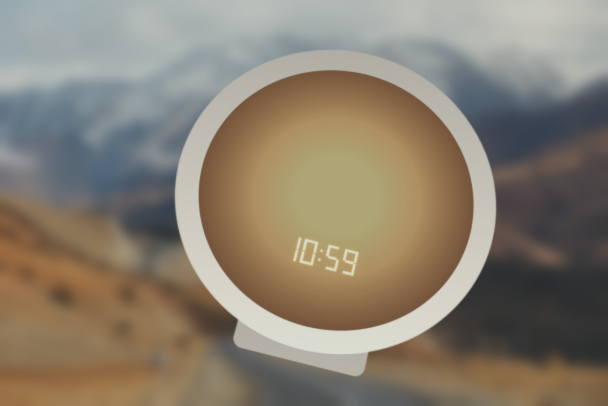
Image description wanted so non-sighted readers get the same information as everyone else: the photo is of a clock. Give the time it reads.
10:59
